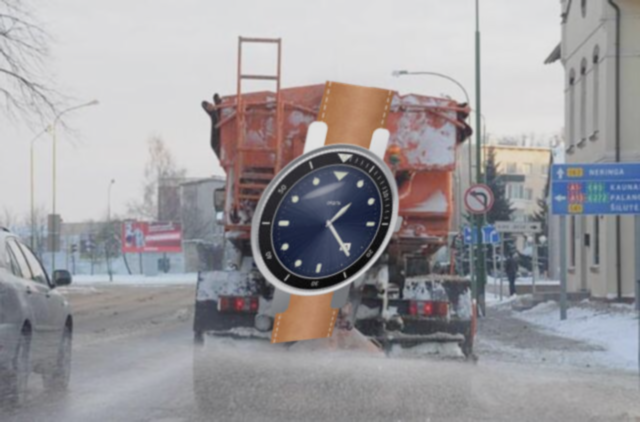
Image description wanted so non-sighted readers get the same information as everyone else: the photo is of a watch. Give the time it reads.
1:23
